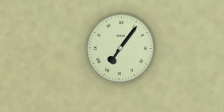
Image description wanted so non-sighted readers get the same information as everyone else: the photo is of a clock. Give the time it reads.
7:06
